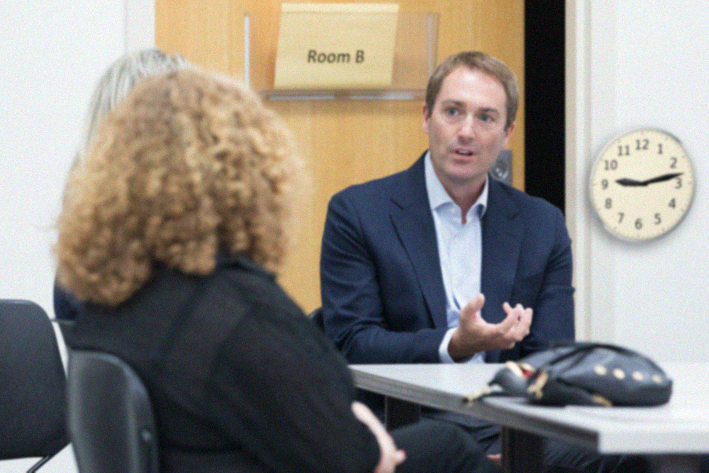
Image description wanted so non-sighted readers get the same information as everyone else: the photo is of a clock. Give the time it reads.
9:13
